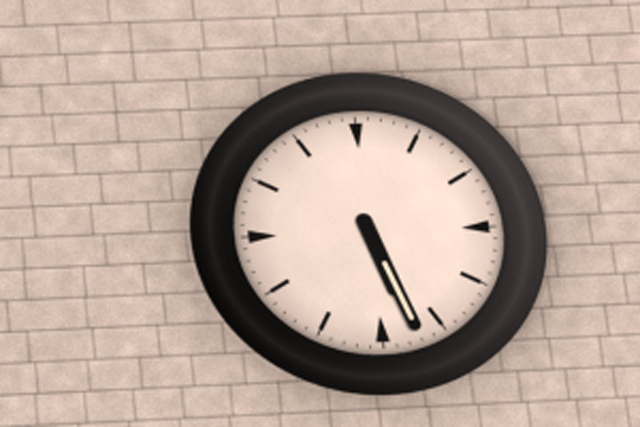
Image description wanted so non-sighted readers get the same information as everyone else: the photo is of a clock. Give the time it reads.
5:27
